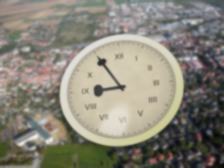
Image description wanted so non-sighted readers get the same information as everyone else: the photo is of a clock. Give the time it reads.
8:55
